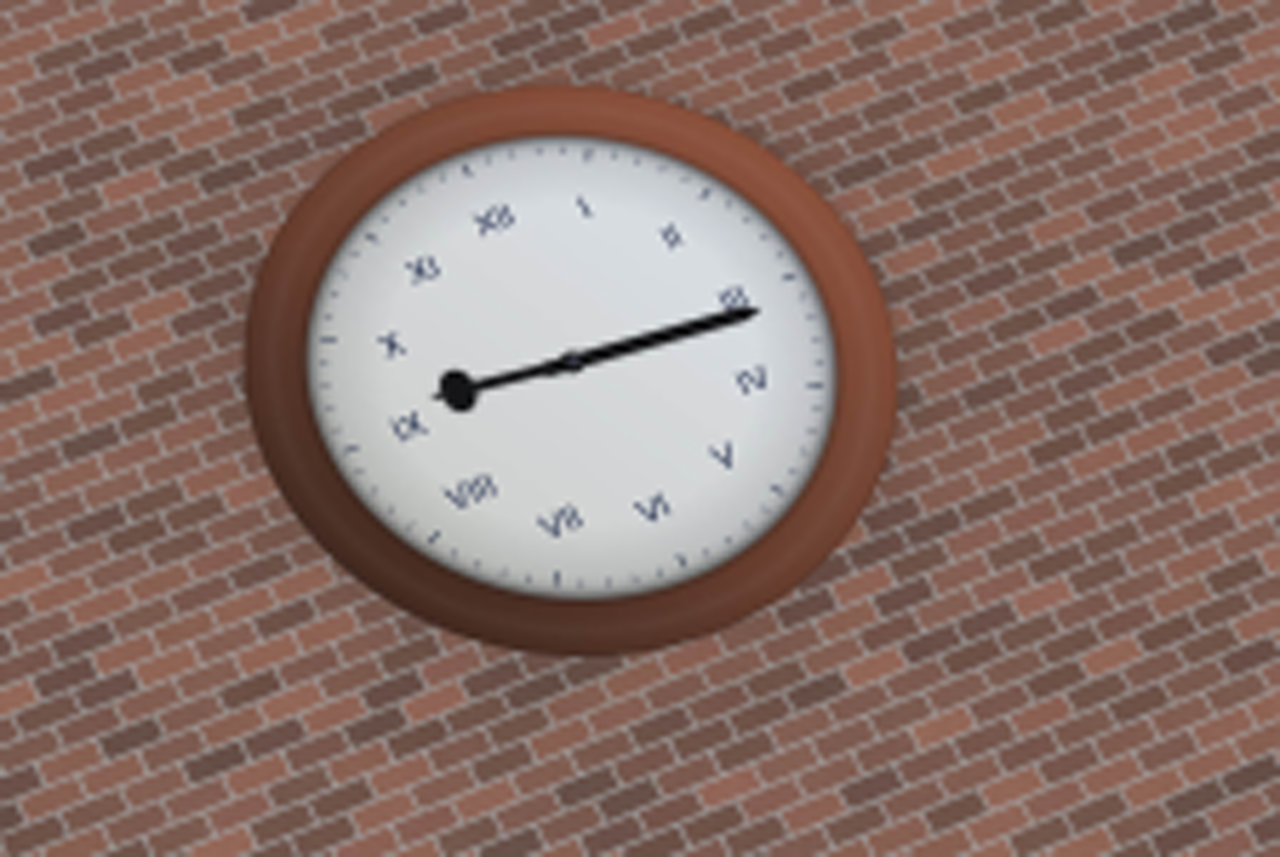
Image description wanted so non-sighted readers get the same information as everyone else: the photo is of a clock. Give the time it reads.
9:16
